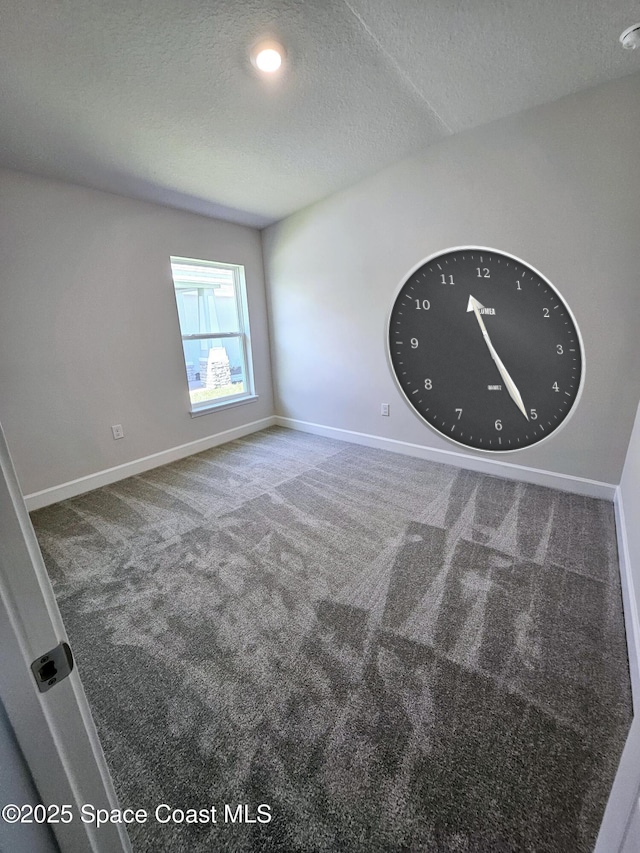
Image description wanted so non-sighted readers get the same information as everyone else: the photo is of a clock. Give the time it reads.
11:26
